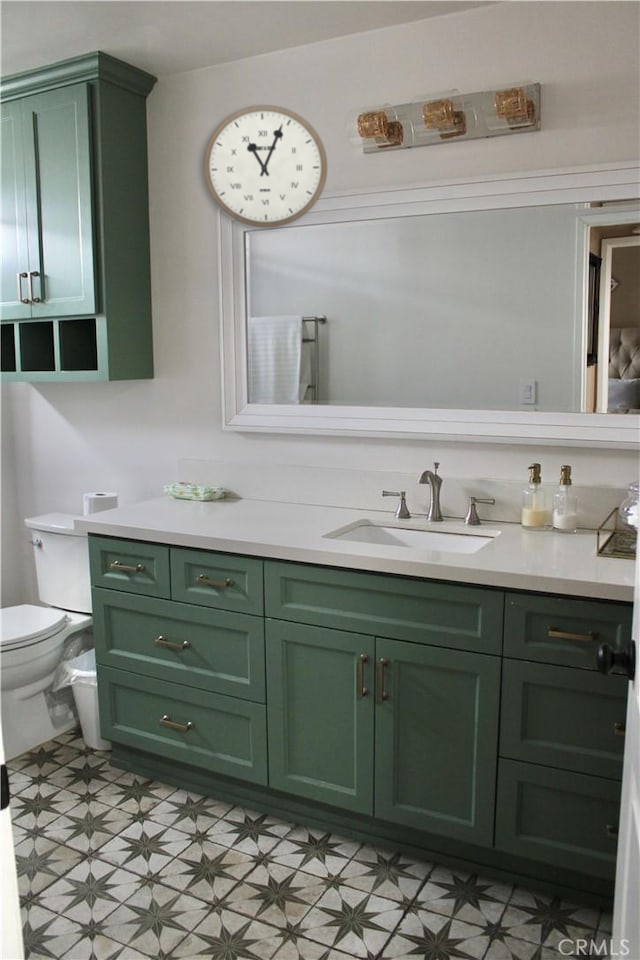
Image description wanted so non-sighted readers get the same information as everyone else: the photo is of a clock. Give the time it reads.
11:04
